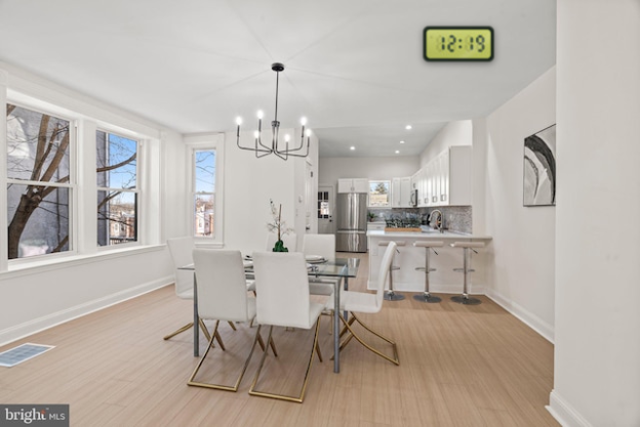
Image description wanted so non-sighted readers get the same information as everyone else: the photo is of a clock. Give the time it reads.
12:19
